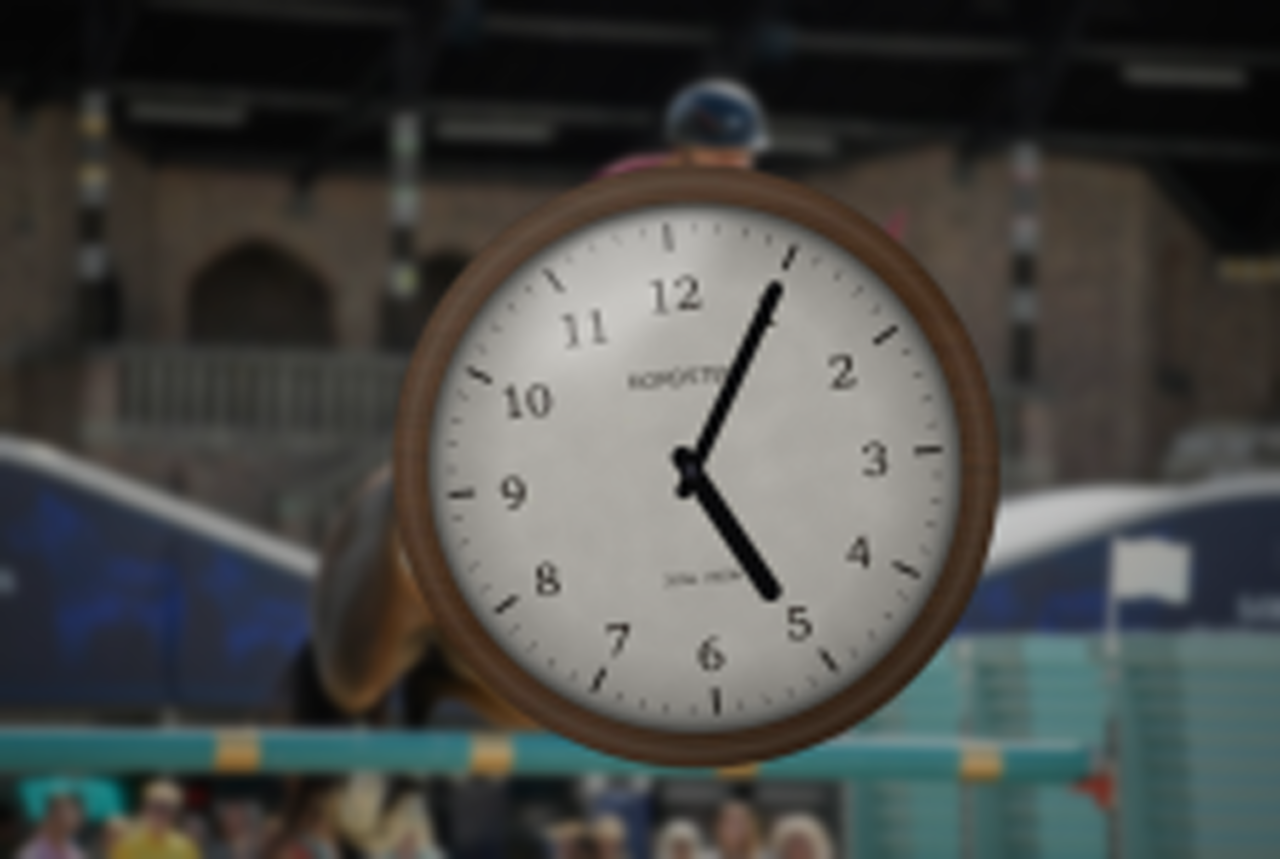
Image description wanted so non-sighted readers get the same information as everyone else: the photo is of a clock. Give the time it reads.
5:05
